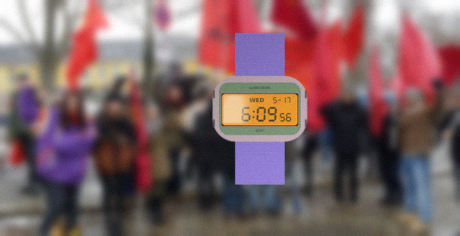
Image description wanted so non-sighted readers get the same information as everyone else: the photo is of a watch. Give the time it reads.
6:09:56
